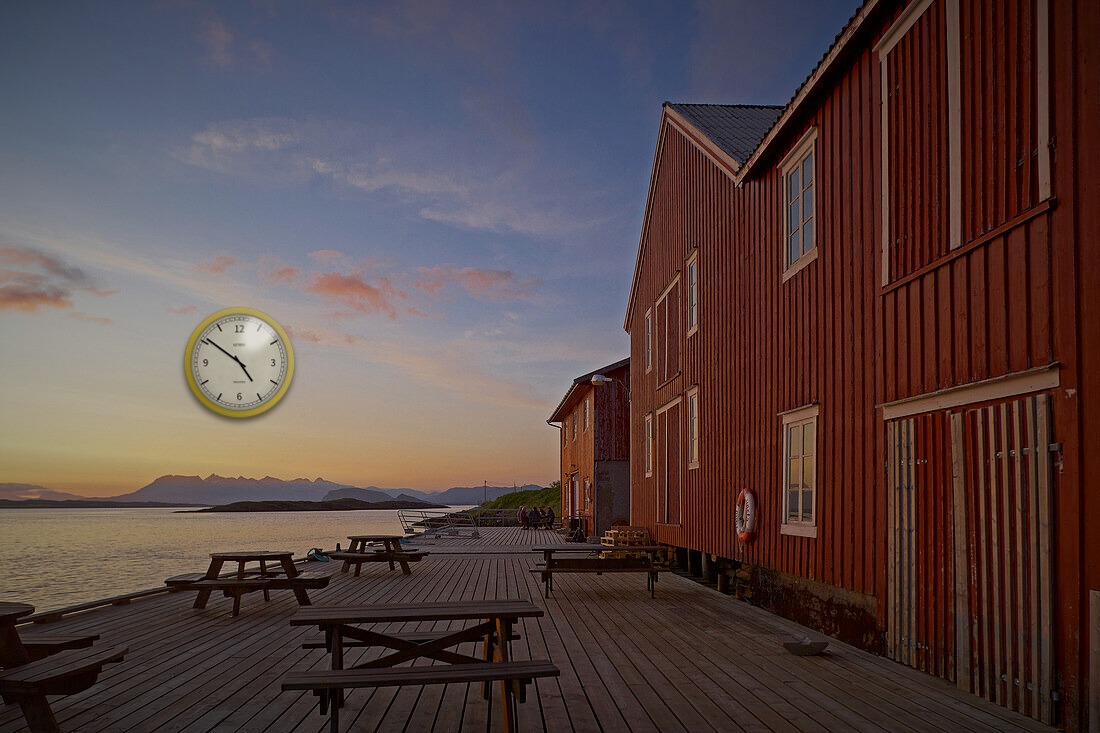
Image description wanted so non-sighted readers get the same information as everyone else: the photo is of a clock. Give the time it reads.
4:51
